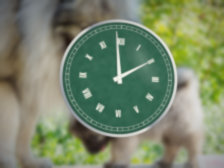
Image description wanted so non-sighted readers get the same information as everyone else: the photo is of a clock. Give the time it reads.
1:59
